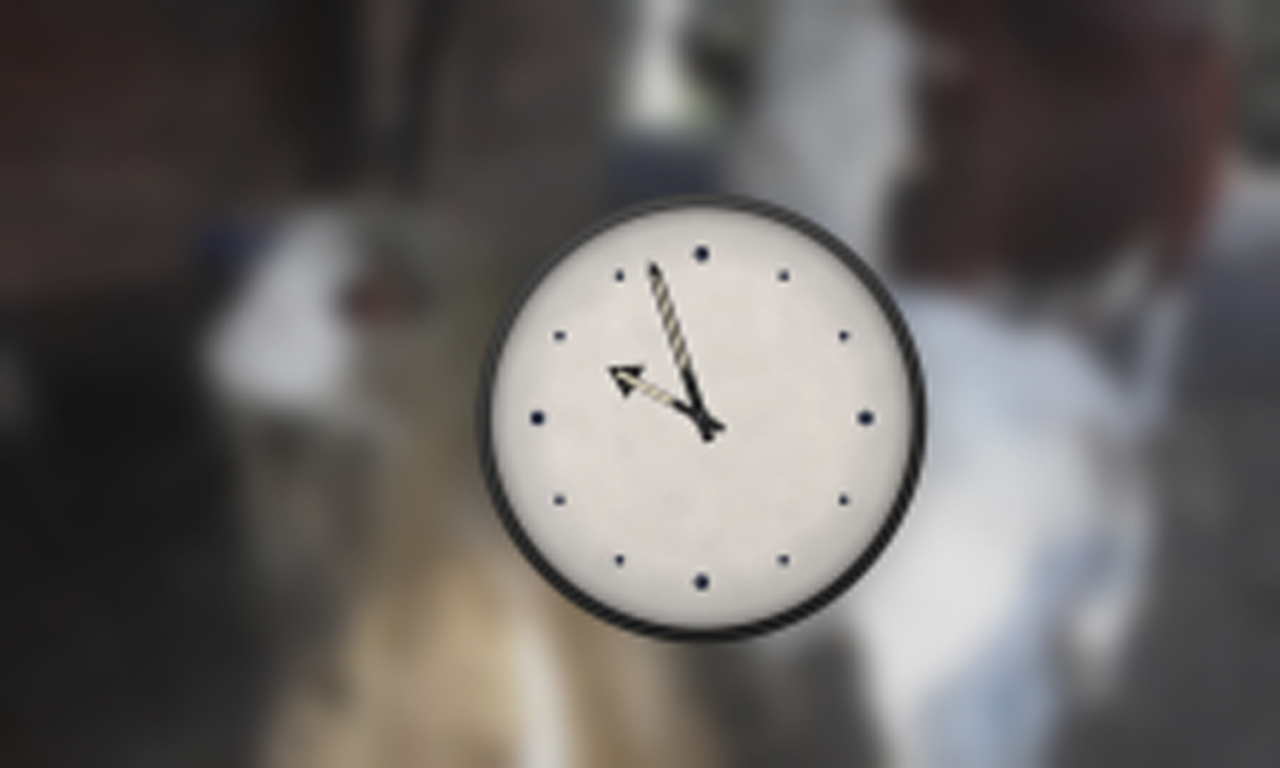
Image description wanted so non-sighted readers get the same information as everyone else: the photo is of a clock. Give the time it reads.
9:57
